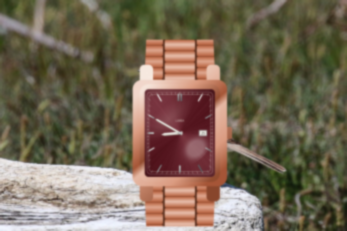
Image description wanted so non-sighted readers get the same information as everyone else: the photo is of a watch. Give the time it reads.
8:50
